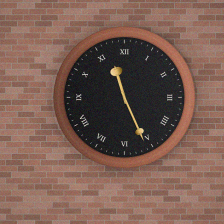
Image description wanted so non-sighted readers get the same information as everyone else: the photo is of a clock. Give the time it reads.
11:26
